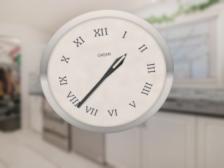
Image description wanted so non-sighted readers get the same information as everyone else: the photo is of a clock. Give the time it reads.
1:38
